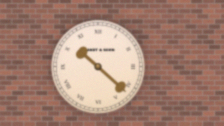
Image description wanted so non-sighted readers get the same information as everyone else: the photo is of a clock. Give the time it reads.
10:22
